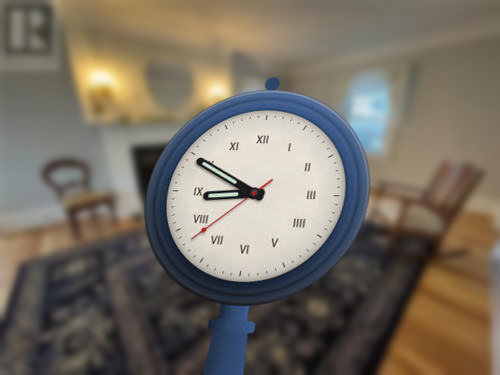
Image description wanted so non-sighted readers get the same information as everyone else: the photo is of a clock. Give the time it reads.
8:49:38
